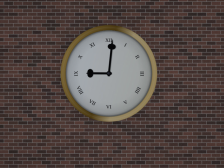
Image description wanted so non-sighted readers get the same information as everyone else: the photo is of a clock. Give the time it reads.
9:01
